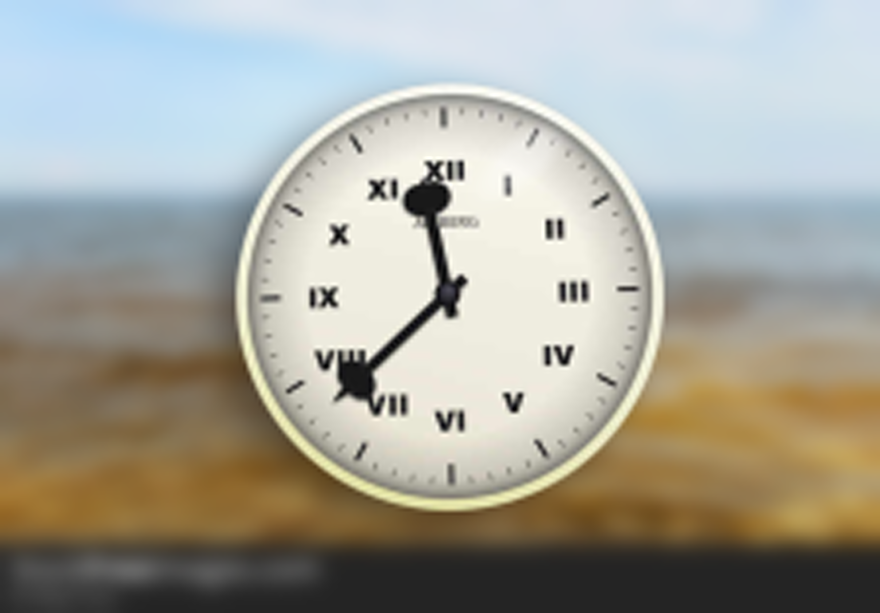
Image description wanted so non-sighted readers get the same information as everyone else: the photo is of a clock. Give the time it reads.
11:38
